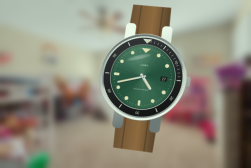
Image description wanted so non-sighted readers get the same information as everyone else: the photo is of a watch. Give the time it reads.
4:42
